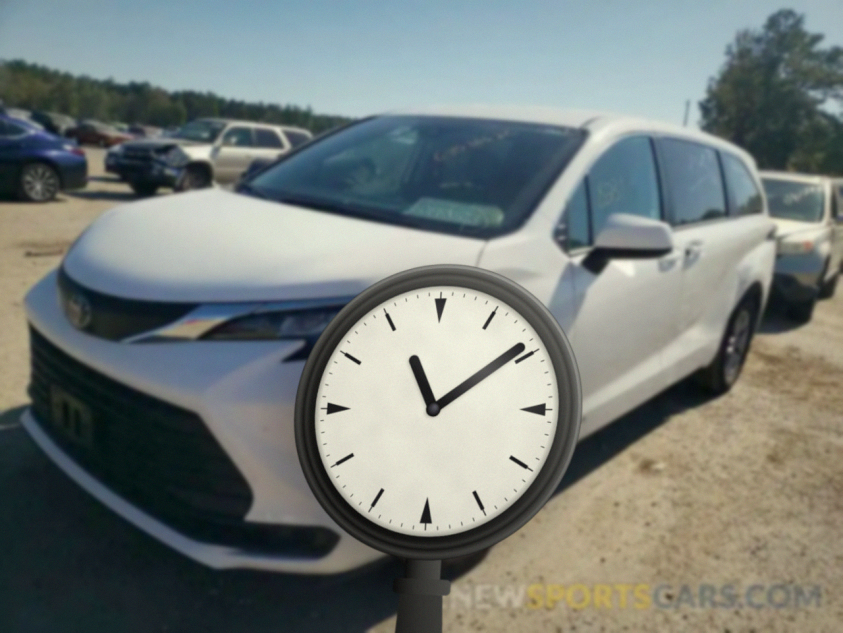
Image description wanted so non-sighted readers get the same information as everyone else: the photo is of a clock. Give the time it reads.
11:09
